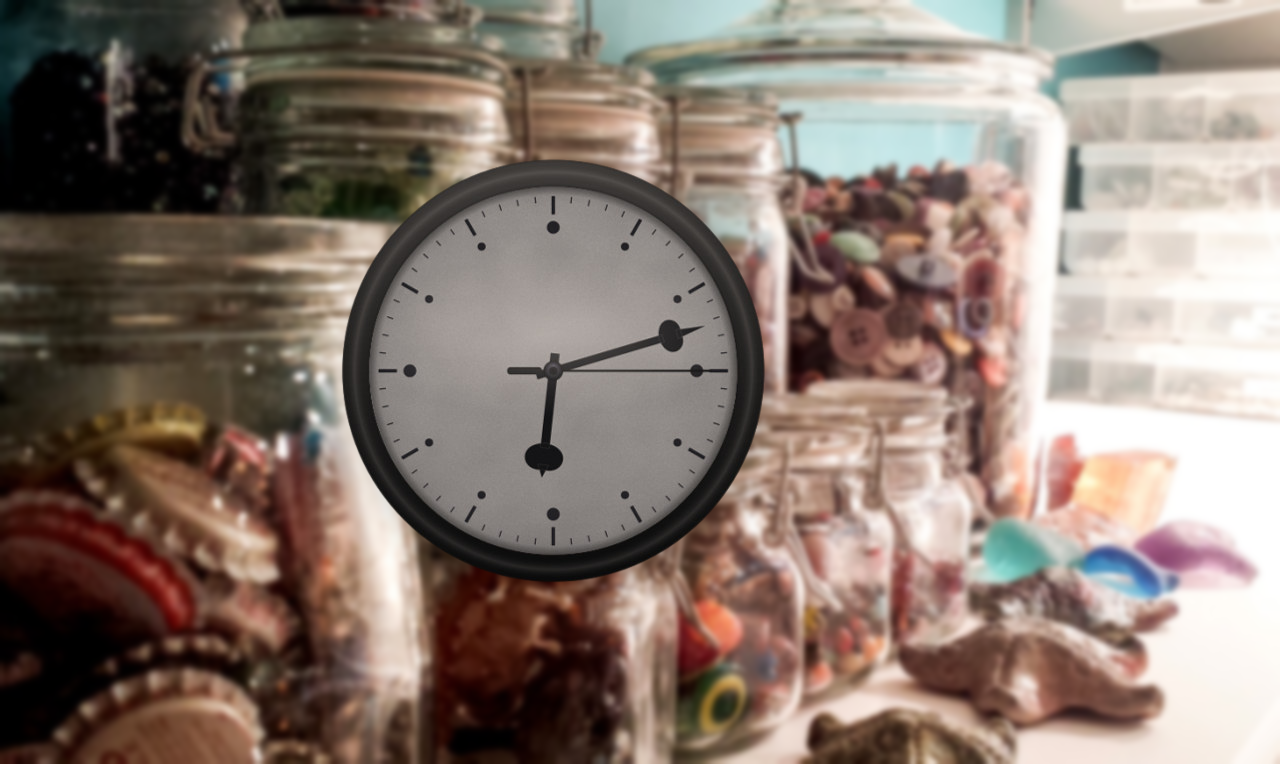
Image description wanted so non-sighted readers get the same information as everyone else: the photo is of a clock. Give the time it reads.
6:12:15
